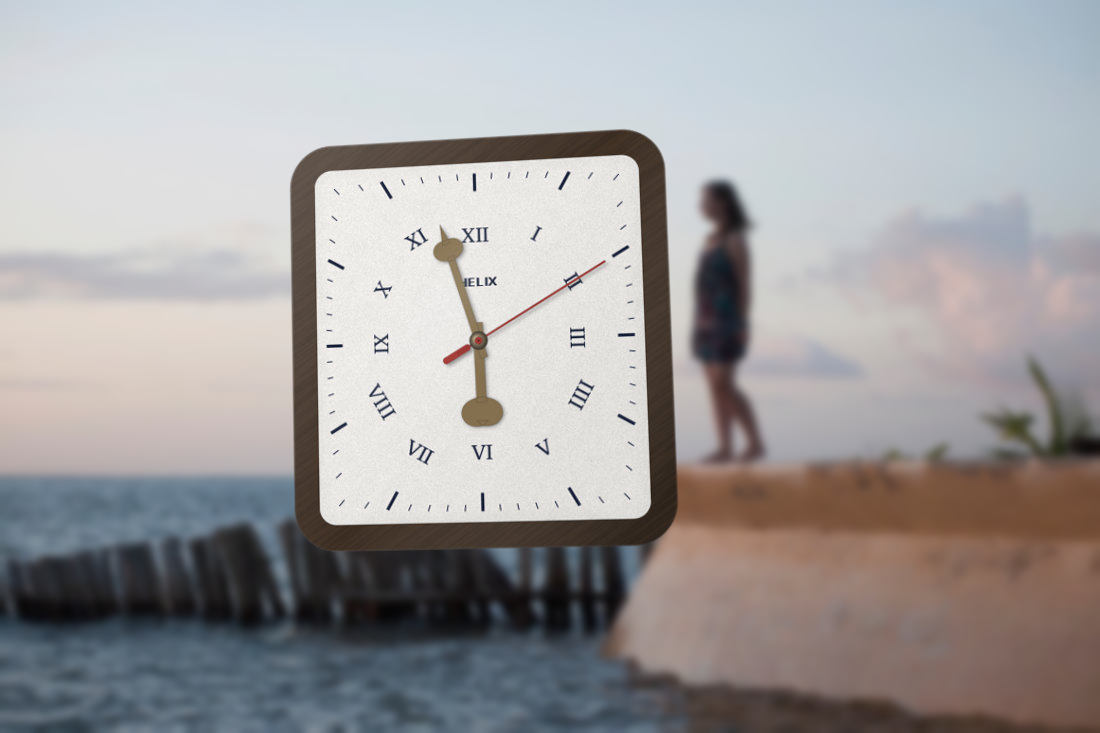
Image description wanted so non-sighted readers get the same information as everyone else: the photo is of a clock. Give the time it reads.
5:57:10
